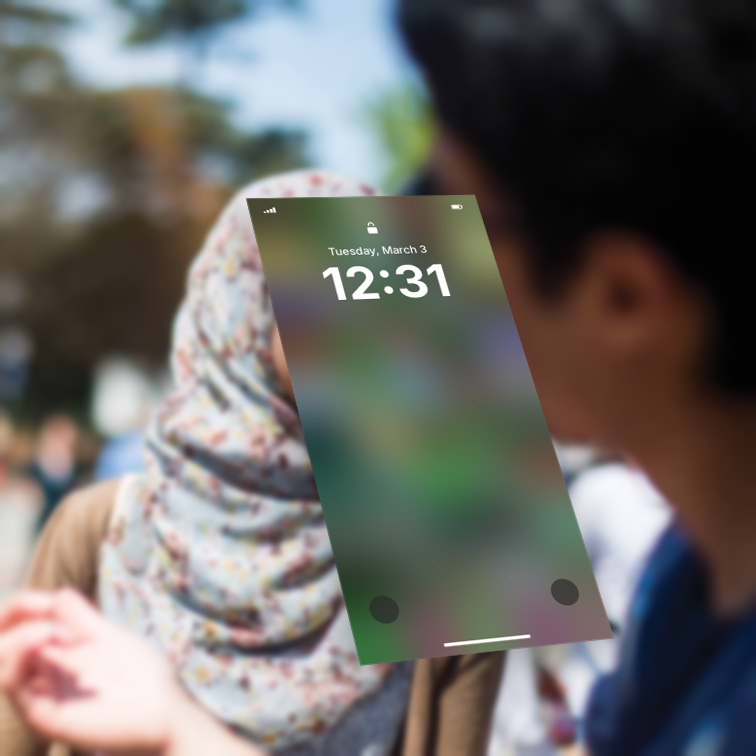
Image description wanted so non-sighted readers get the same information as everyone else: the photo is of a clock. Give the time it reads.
12:31
